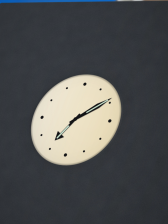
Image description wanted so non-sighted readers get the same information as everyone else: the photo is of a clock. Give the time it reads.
7:09
